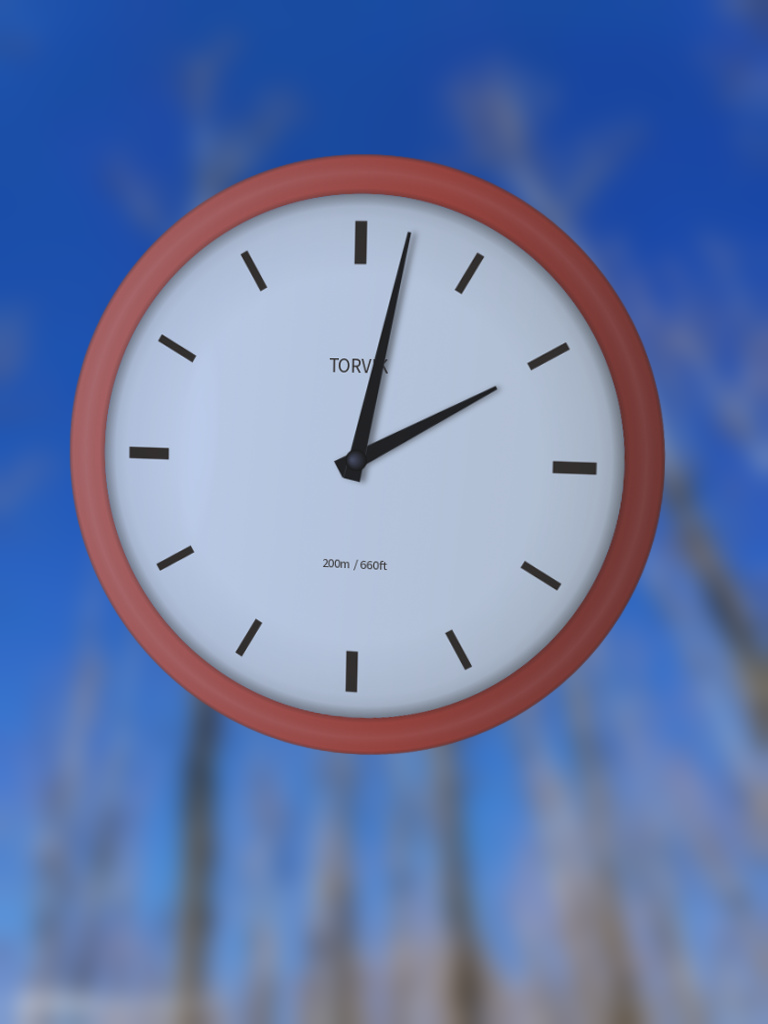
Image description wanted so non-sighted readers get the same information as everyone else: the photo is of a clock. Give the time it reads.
2:02
